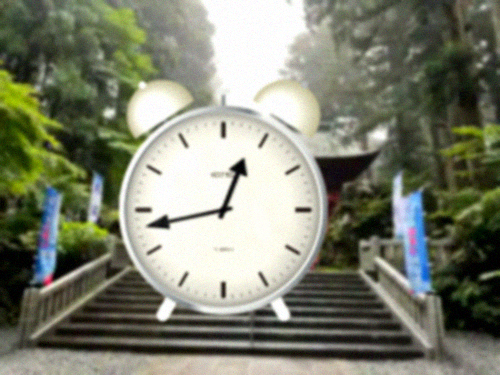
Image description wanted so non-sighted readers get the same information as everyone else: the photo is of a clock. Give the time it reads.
12:43
